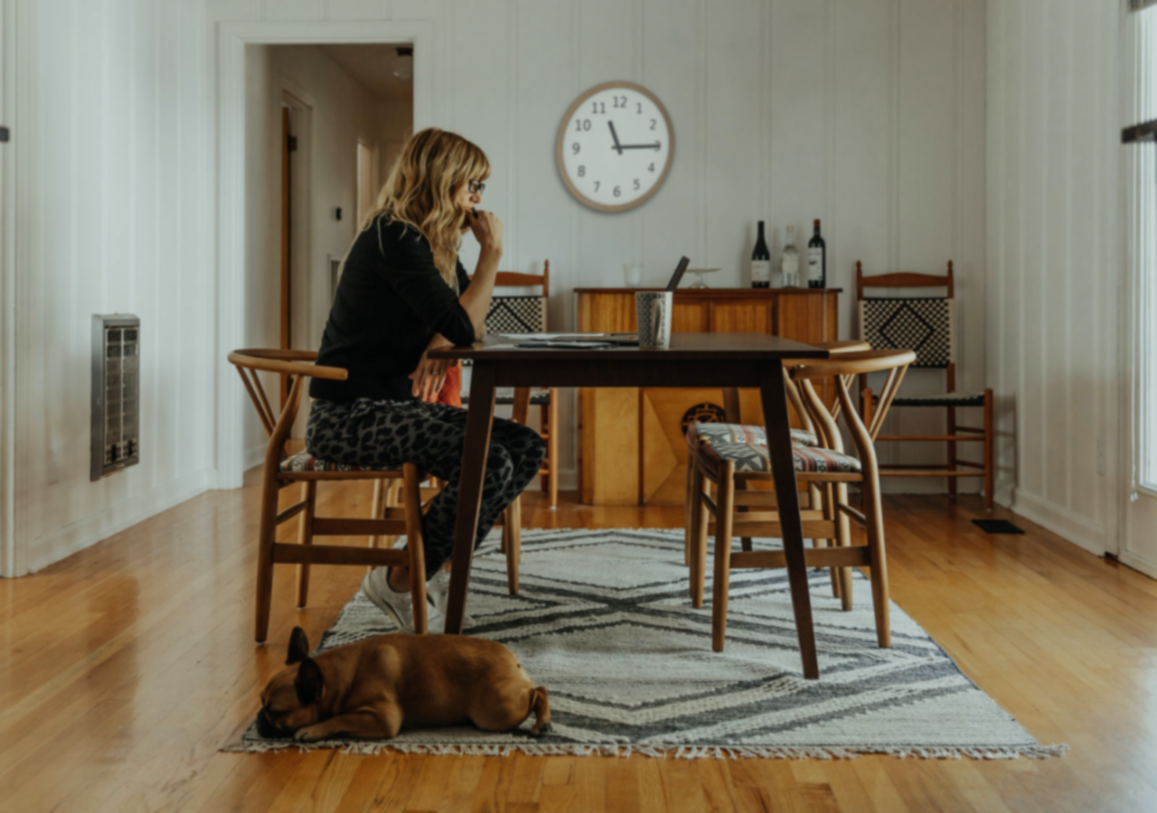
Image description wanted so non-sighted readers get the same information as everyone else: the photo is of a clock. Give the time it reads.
11:15
